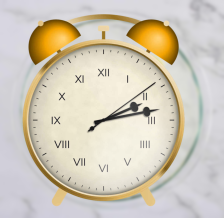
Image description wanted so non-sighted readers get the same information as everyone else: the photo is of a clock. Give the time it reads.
2:13:09
